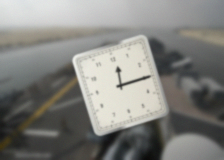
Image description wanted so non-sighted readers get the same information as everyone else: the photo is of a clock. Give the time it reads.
12:15
